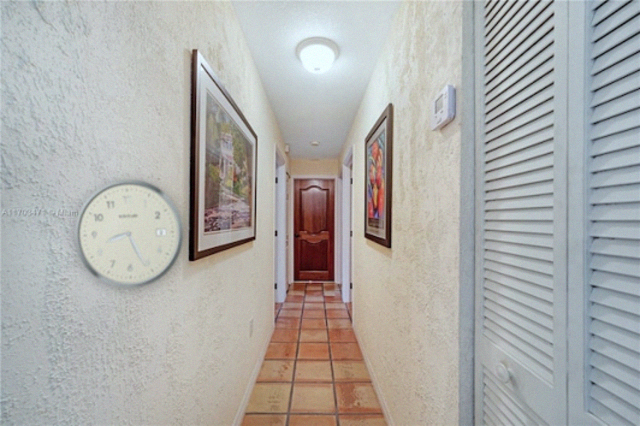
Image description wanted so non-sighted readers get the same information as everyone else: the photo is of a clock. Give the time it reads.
8:26
